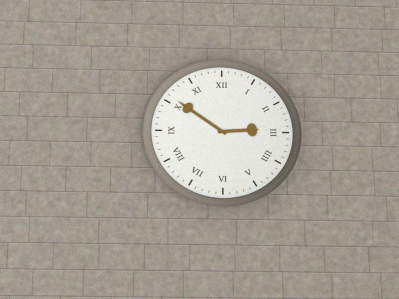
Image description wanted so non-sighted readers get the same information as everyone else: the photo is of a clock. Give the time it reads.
2:51
